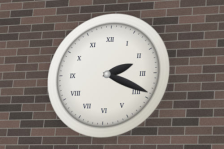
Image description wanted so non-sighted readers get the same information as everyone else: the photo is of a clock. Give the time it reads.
2:19
